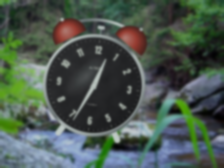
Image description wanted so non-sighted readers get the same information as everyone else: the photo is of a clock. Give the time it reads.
12:34
